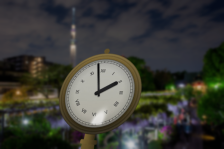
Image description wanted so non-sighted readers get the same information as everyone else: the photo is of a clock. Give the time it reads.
1:58
